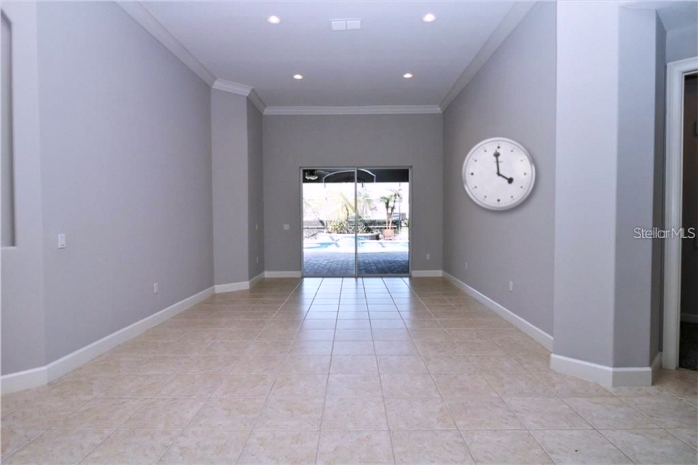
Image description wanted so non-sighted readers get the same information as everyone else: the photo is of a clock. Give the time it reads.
3:59
